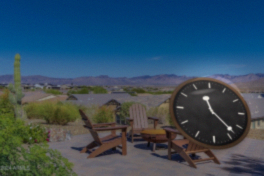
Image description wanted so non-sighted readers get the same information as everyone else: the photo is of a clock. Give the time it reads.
11:23
